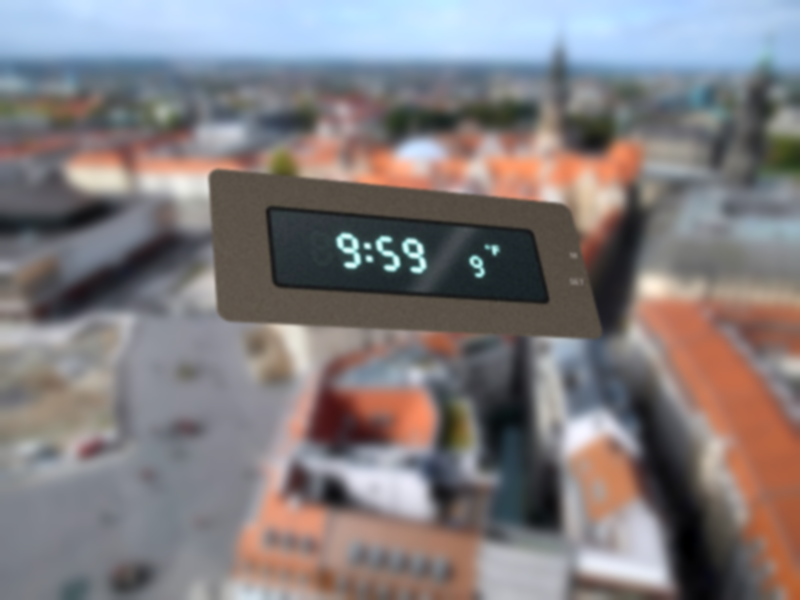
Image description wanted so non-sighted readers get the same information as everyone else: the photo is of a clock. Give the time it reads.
9:59
